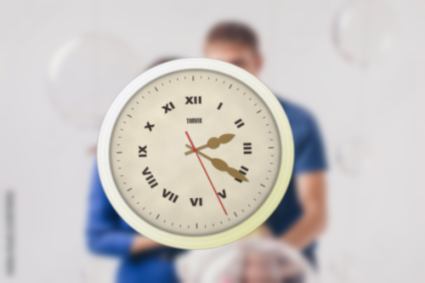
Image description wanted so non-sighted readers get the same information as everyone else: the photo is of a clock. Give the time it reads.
2:20:26
